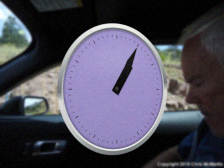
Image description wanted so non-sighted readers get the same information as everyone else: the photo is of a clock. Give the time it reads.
1:05
